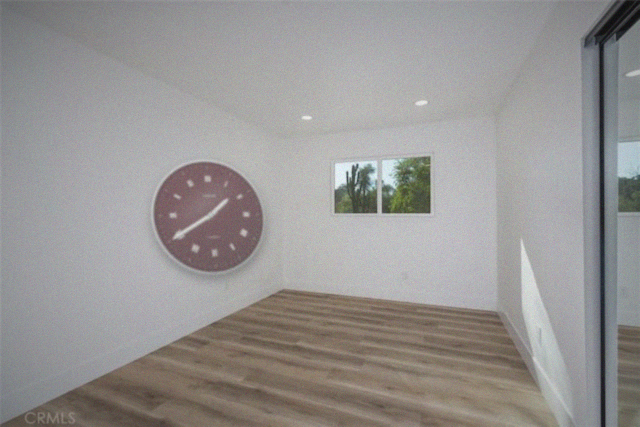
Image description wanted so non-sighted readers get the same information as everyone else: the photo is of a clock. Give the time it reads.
1:40
